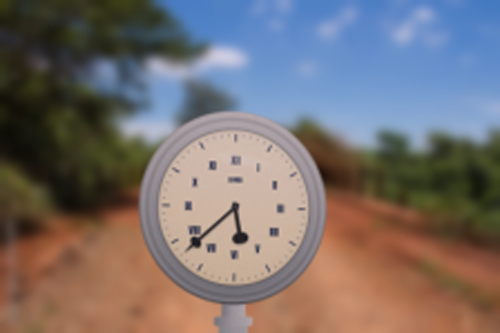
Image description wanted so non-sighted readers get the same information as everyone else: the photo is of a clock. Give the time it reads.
5:38
